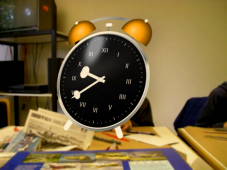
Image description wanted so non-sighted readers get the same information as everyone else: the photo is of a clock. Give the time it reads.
9:39
